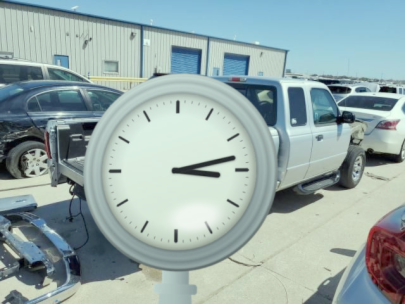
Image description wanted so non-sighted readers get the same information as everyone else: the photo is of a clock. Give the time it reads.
3:13
